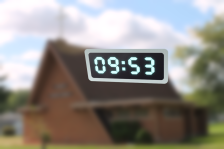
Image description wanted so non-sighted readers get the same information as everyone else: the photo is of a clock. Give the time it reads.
9:53
